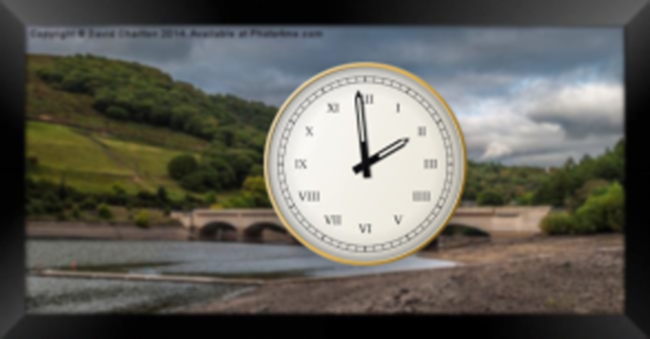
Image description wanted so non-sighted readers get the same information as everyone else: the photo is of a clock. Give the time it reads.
1:59
